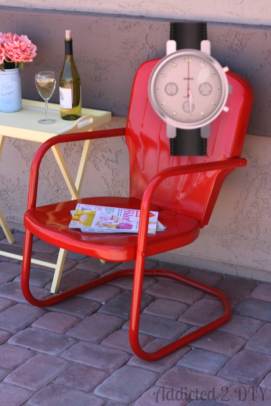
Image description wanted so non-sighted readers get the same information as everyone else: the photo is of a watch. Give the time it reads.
5:29
